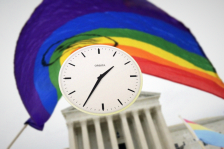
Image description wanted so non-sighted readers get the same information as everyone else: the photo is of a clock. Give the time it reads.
1:35
